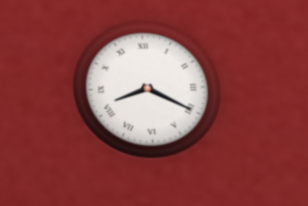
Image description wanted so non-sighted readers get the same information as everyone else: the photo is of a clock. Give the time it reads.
8:20
